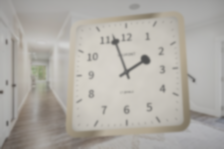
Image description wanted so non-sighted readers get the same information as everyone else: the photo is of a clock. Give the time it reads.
1:57
